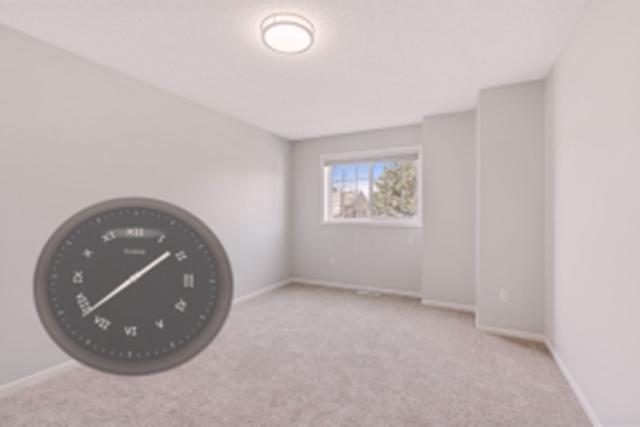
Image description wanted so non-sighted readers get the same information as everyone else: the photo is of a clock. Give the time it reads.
1:38
